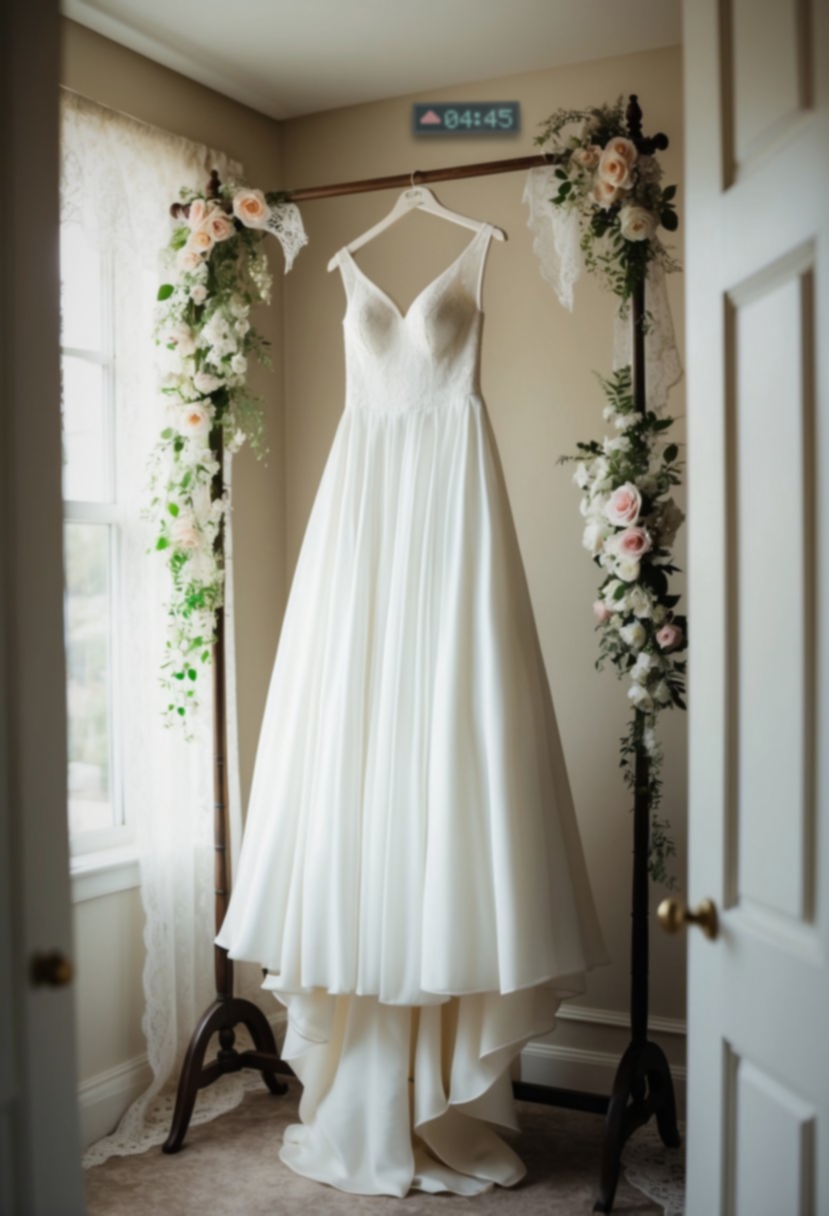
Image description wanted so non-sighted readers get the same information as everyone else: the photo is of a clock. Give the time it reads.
4:45
